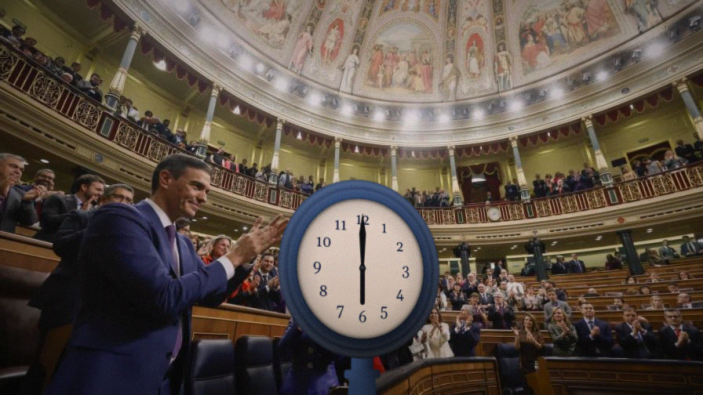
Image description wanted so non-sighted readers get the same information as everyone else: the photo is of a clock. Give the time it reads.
6:00
